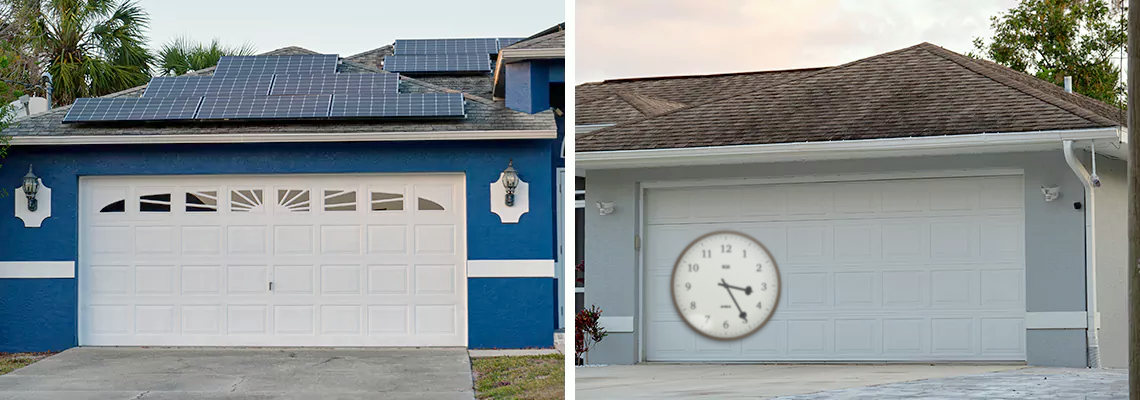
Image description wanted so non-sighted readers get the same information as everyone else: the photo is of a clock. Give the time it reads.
3:25
